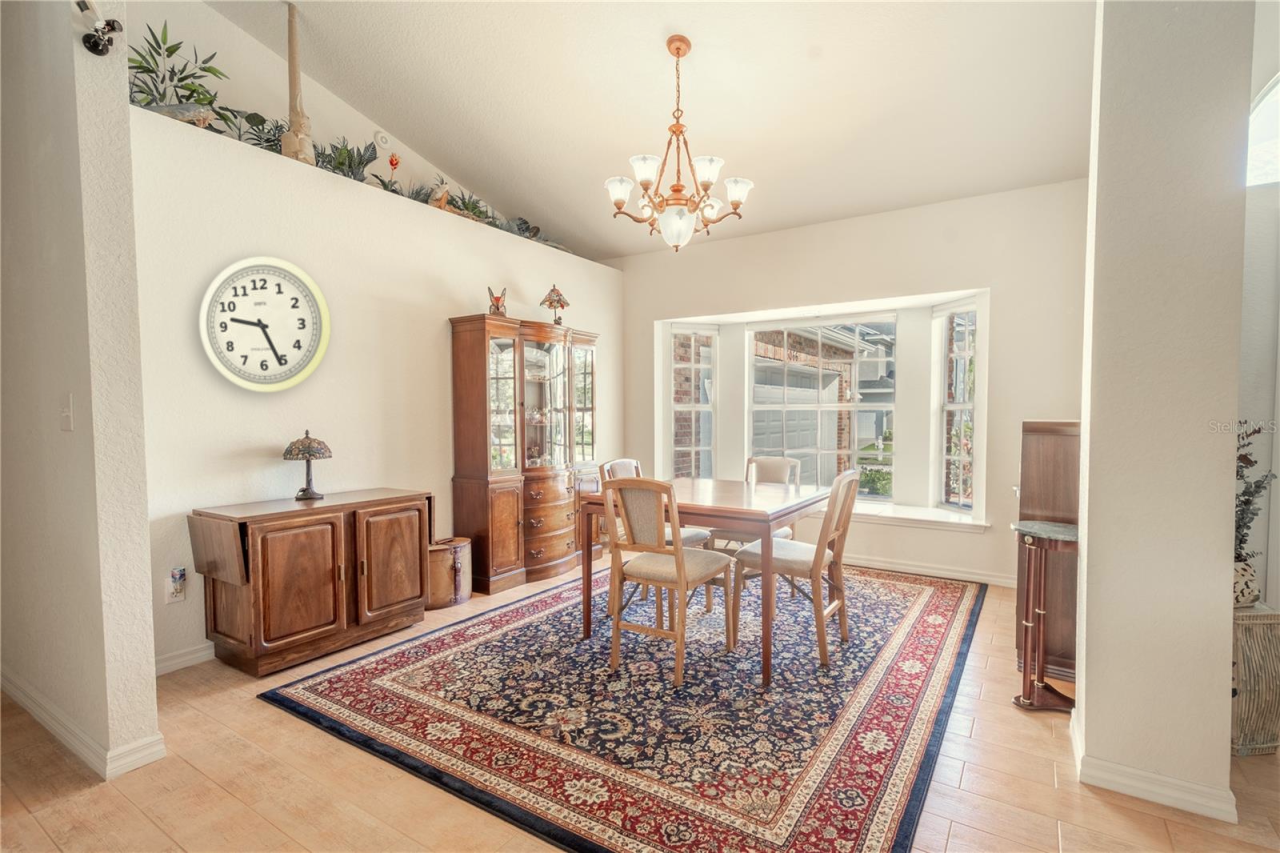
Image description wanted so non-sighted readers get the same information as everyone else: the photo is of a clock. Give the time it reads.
9:26
